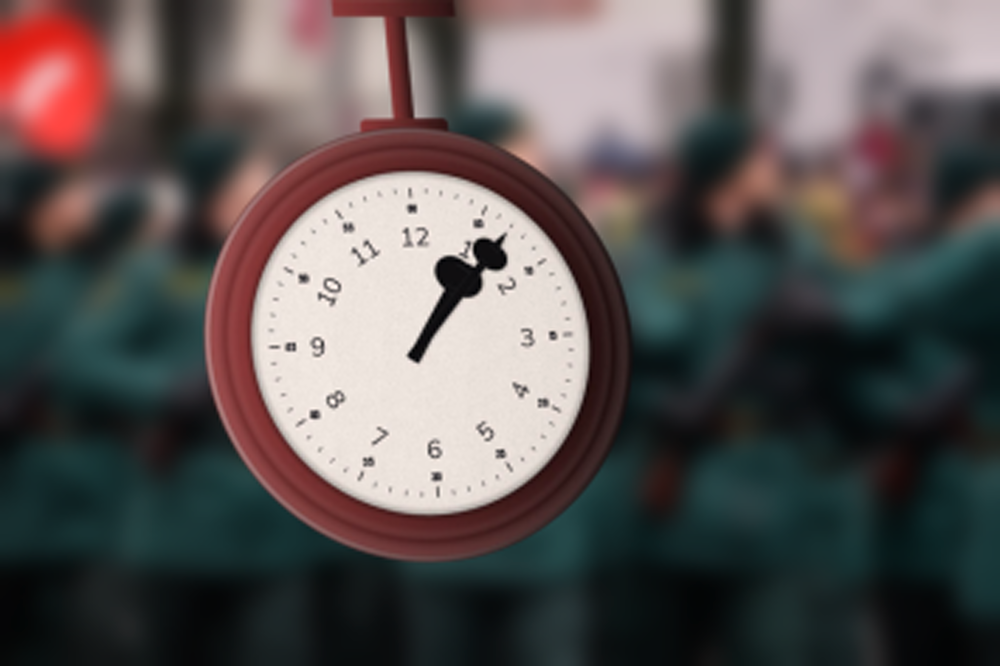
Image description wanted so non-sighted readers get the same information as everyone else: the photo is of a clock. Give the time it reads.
1:07
